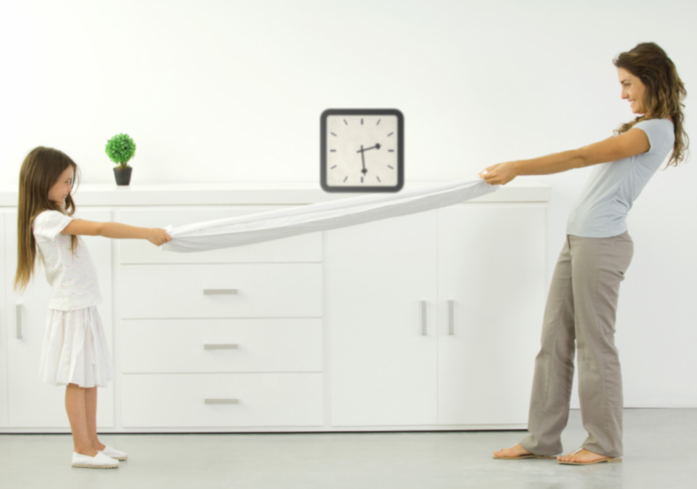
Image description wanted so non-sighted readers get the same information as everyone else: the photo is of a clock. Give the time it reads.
2:29
